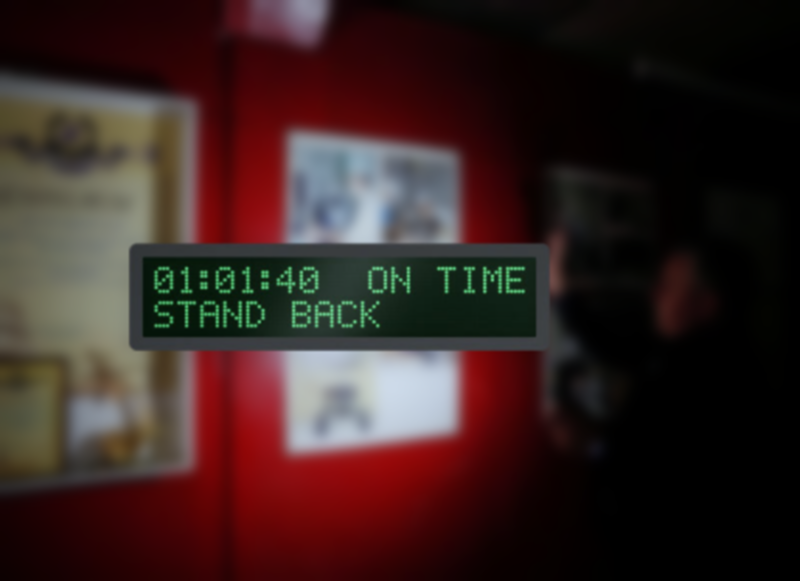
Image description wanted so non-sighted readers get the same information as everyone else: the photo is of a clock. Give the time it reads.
1:01:40
